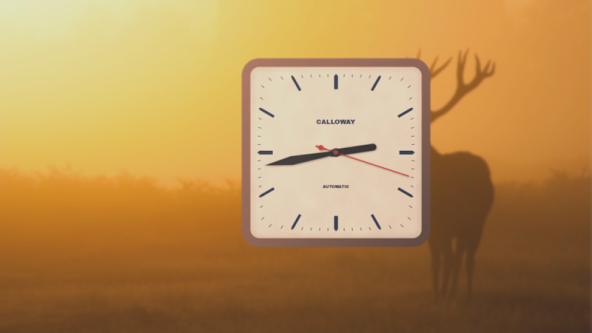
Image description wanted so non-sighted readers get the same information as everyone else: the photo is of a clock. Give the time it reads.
2:43:18
